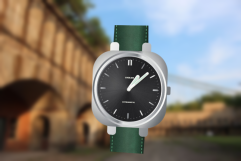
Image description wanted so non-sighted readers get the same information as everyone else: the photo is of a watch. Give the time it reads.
1:08
